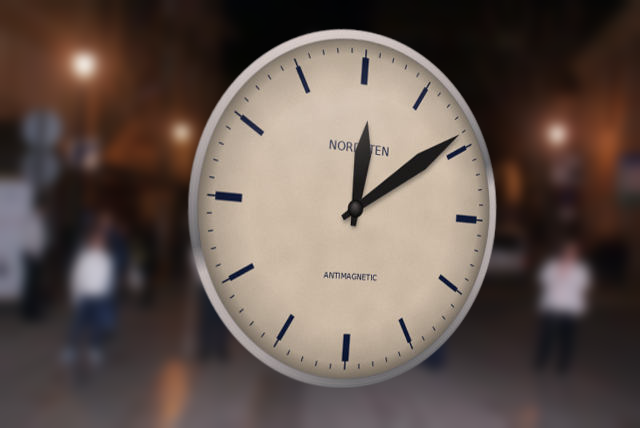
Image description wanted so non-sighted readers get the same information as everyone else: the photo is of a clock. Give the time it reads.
12:09
